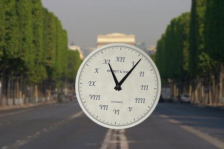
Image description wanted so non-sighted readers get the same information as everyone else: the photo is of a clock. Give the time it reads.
11:06
